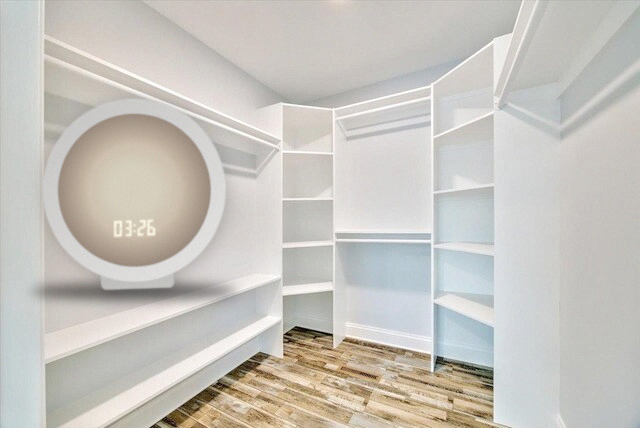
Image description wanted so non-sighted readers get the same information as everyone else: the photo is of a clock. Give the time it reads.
3:26
